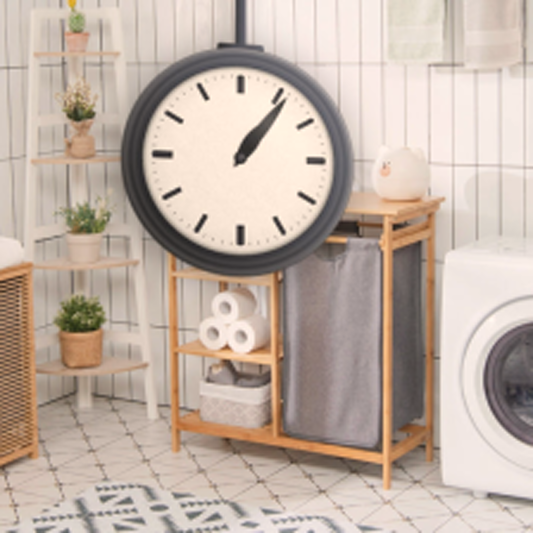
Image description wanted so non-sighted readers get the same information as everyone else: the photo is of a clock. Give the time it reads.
1:06
